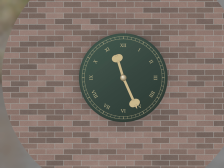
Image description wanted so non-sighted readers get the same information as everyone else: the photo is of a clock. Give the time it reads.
11:26
